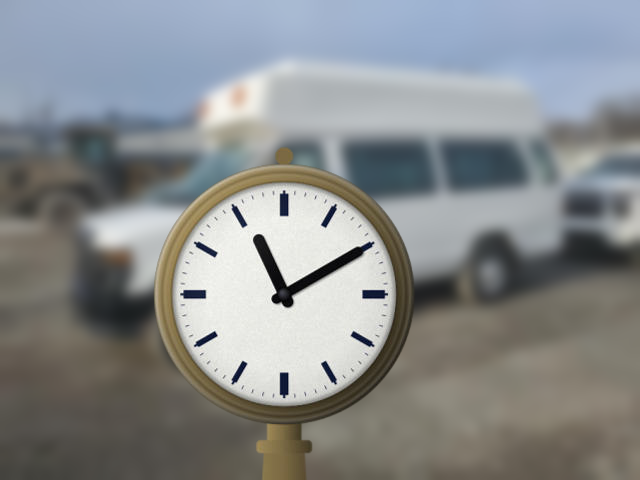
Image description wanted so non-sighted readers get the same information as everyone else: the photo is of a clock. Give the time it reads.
11:10
